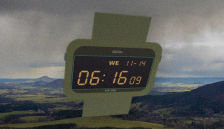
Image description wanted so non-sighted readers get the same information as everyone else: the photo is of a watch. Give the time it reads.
6:16:09
